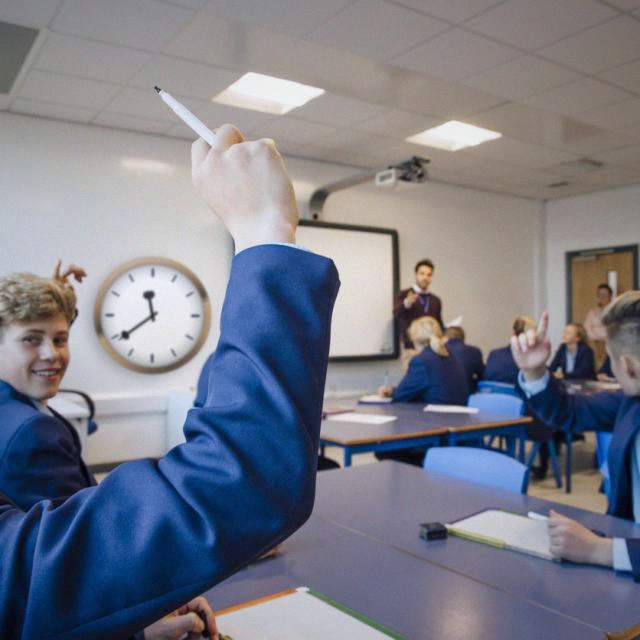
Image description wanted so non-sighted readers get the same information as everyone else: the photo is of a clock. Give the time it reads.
11:39
